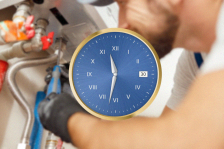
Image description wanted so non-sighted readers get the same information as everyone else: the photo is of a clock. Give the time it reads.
11:32
